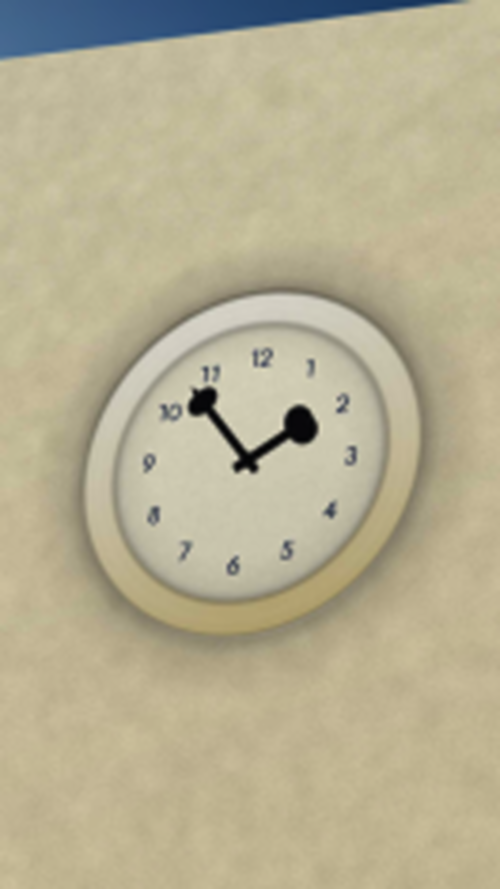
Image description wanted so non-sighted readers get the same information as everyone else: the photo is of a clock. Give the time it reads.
1:53
